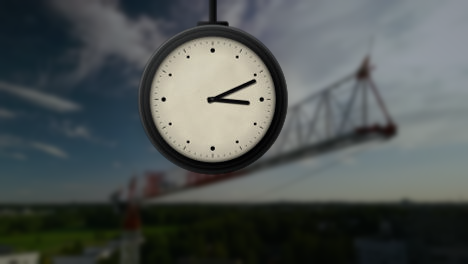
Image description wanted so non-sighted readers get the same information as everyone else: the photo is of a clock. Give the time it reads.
3:11
